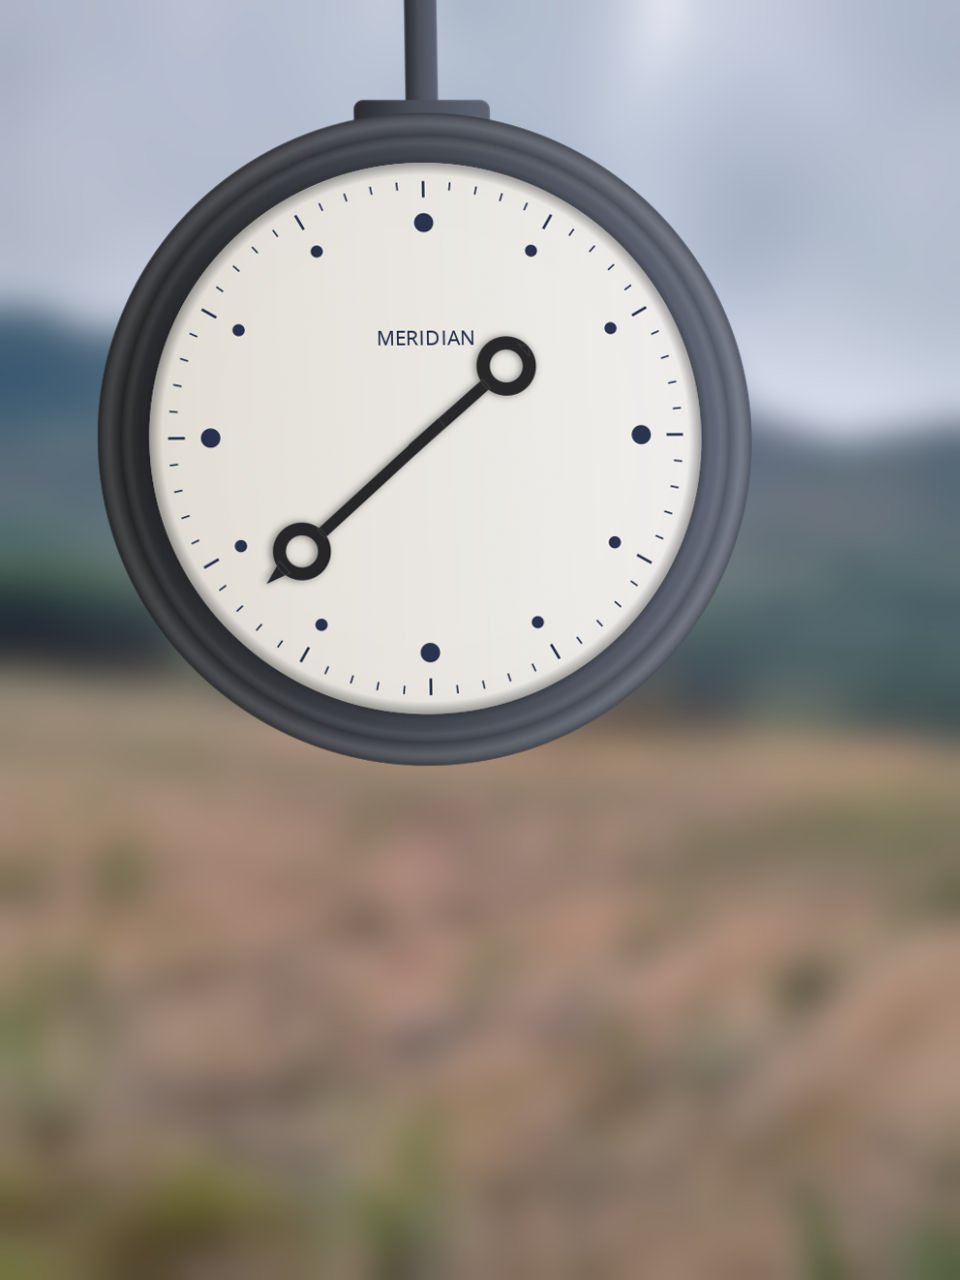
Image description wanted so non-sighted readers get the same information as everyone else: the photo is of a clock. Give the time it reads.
1:38
